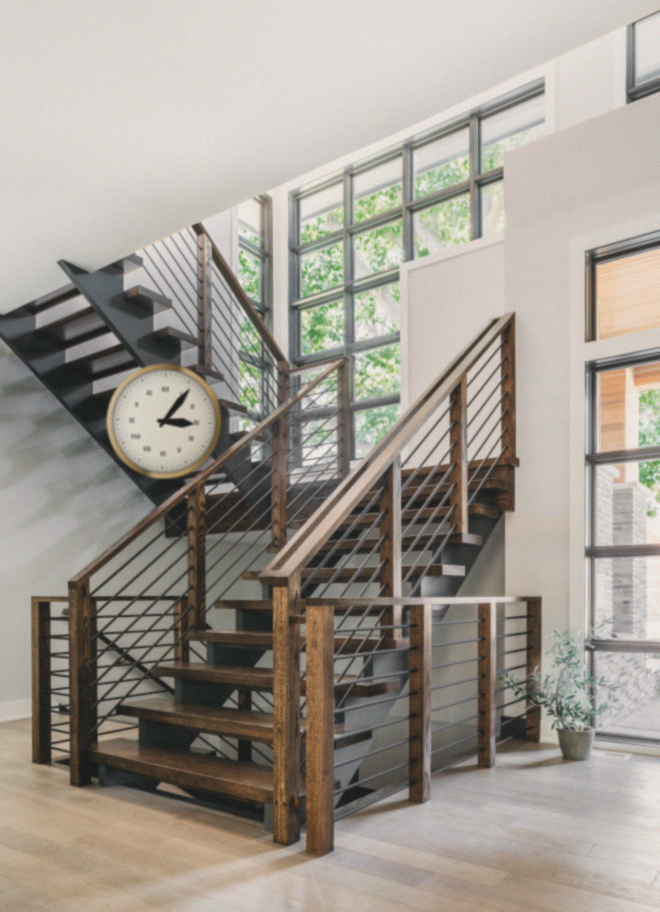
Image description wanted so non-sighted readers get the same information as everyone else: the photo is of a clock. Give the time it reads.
3:06
